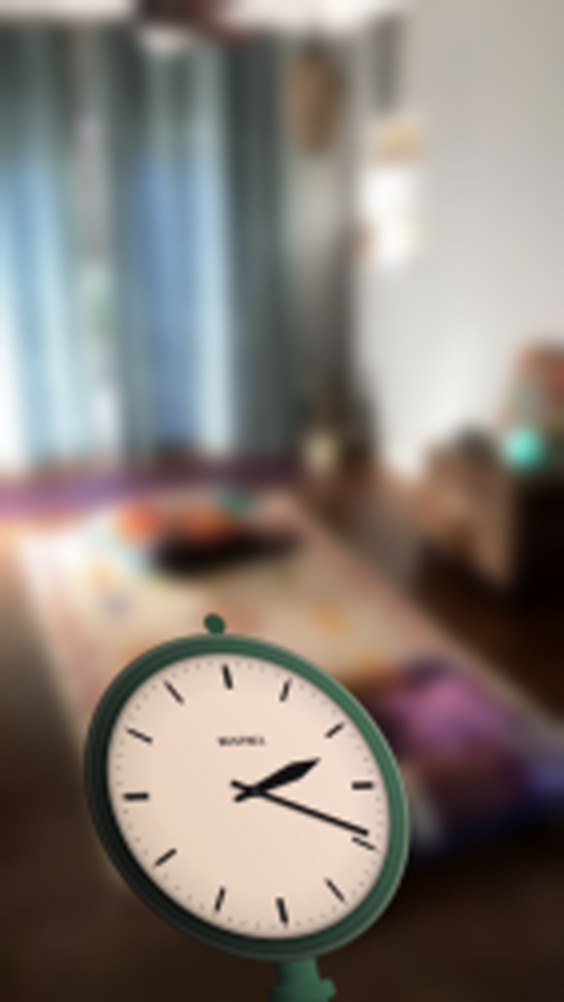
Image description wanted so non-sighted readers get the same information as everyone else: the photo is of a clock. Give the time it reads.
2:19
